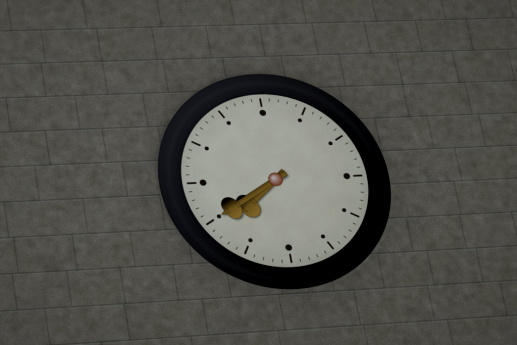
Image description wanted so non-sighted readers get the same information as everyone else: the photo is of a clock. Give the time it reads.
7:40
